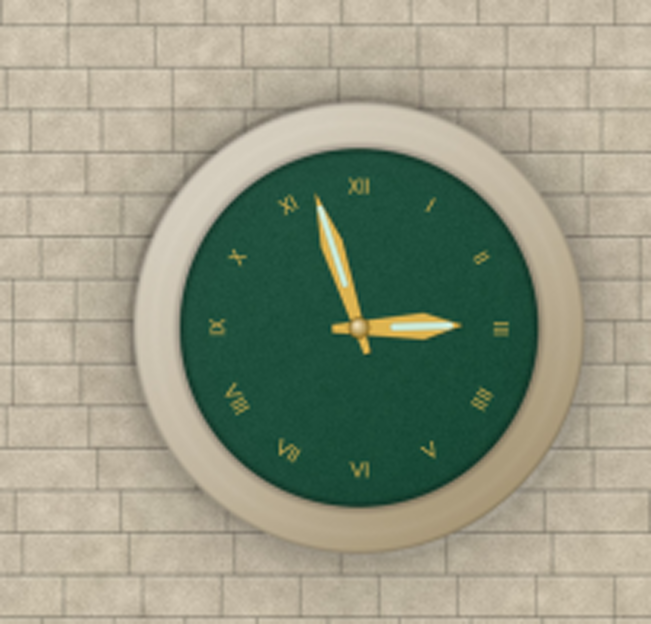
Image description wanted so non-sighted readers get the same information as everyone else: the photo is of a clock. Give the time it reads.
2:57
